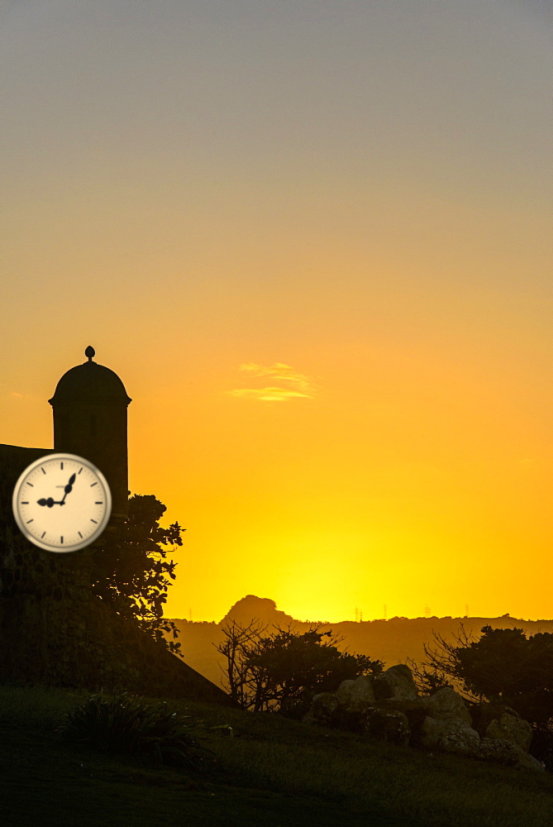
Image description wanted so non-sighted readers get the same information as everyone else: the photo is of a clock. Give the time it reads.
9:04
